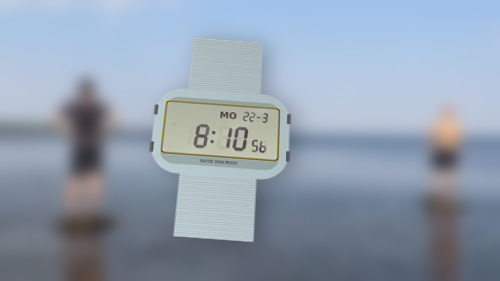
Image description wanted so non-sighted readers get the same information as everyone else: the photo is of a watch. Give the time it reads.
8:10:56
